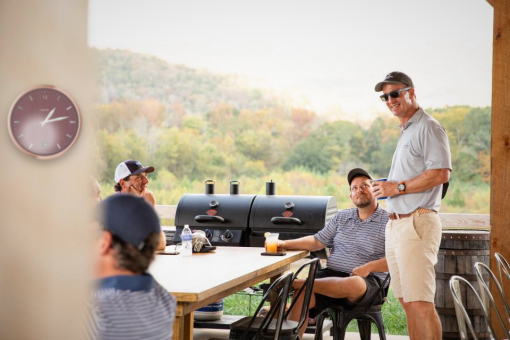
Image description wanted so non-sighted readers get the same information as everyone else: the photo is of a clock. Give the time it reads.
1:13
